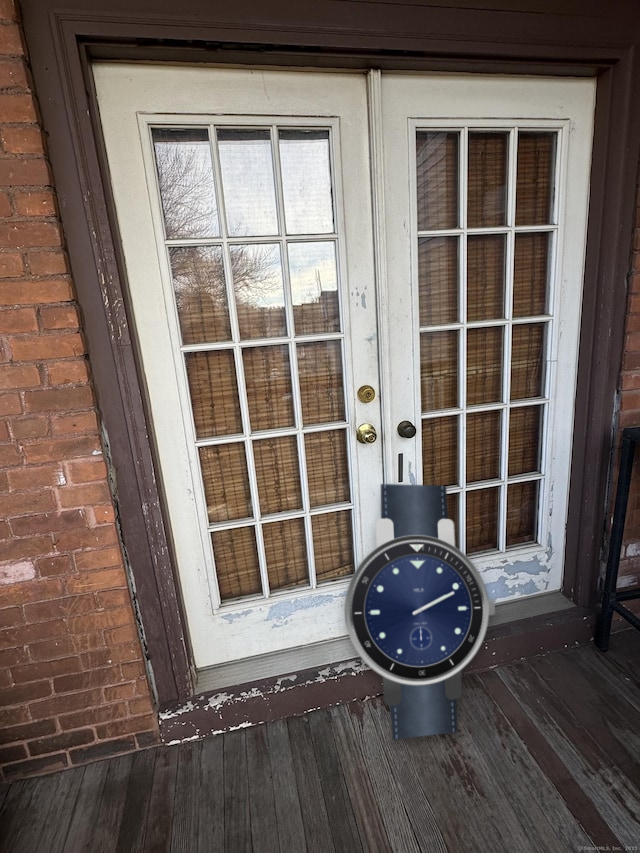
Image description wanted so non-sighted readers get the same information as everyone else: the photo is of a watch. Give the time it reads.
2:11
